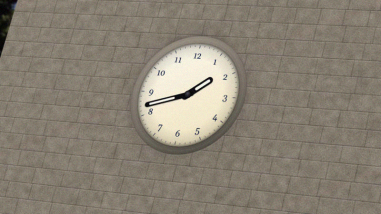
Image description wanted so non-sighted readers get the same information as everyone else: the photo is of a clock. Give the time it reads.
1:42
